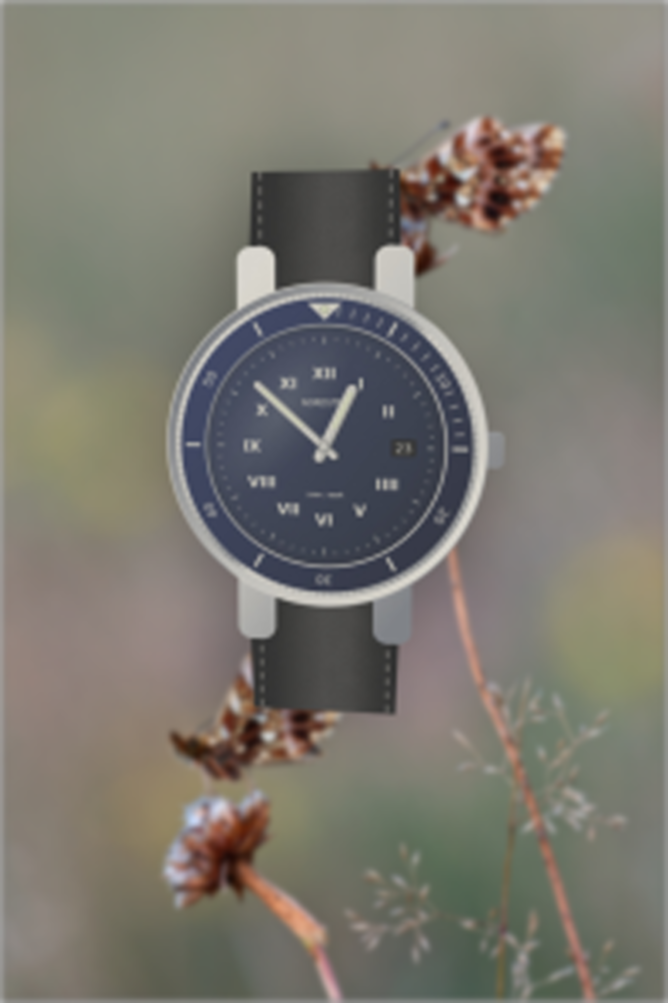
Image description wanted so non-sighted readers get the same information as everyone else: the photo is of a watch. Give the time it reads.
12:52
